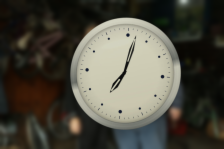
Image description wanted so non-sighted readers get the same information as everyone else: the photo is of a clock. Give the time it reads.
7:02
